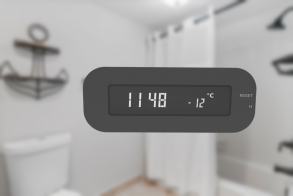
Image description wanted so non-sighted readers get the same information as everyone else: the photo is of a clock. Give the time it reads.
11:48
